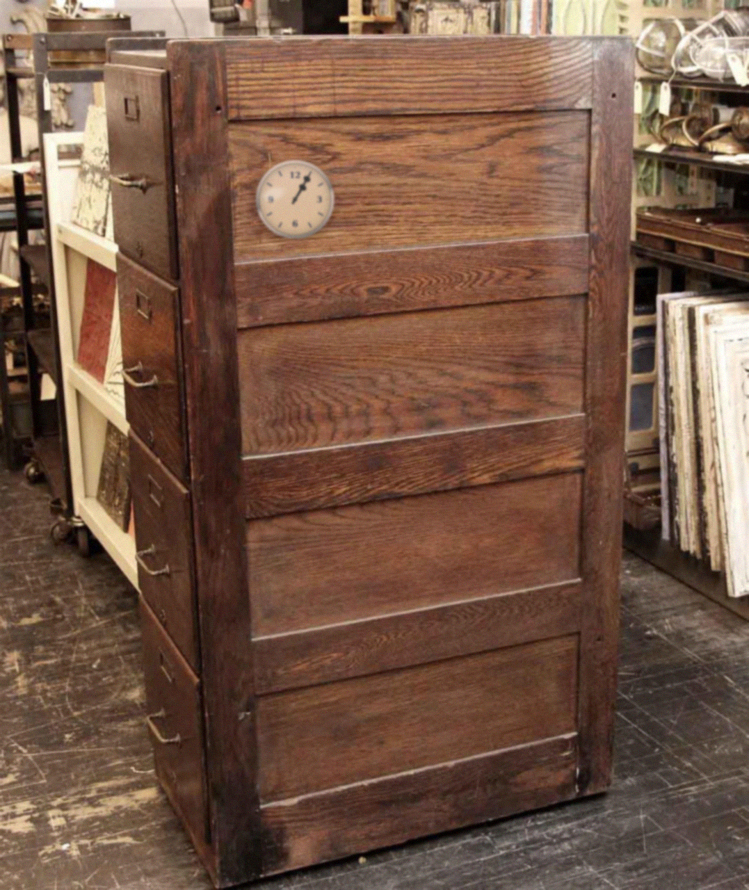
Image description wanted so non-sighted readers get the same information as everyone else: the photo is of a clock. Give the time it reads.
1:05
